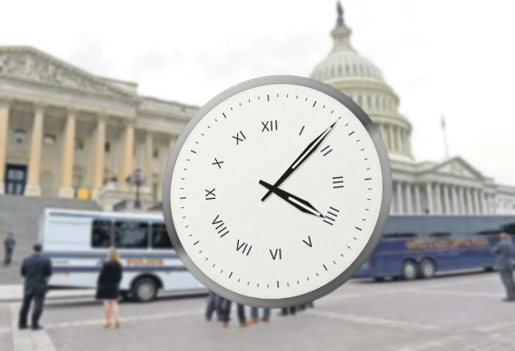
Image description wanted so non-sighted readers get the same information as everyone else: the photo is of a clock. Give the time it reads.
4:08
